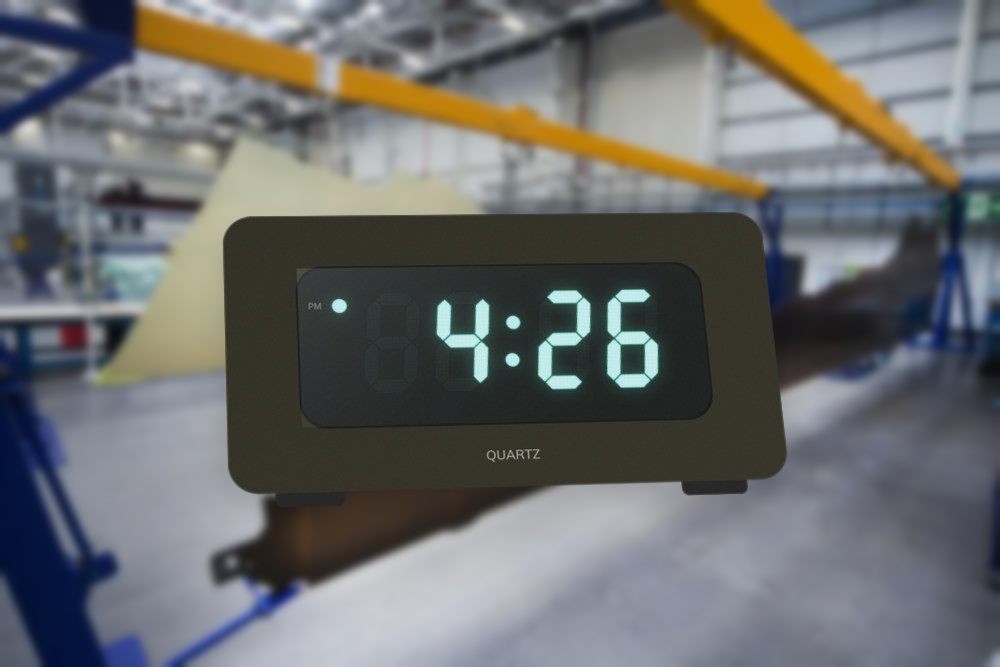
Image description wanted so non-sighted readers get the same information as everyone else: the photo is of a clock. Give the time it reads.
4:26
